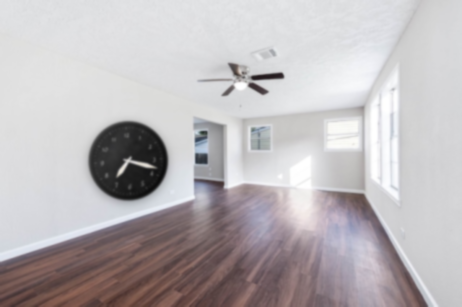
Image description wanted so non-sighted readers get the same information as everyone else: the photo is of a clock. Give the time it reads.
7:18
